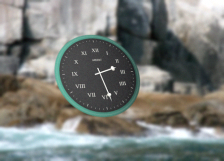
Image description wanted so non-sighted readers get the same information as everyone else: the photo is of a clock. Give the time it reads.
2:28
